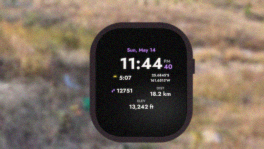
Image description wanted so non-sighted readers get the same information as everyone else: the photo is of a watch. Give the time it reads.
11:44
